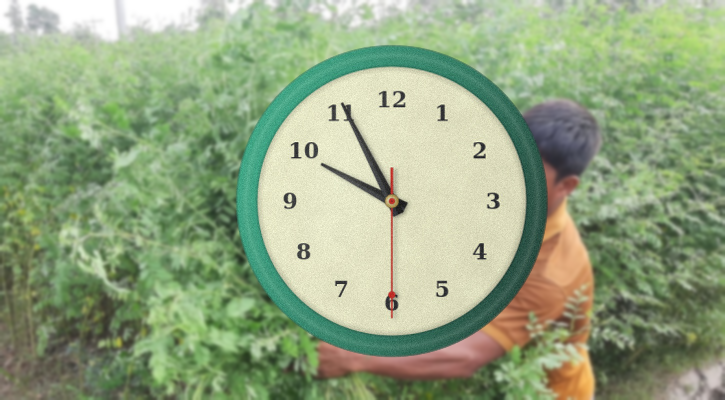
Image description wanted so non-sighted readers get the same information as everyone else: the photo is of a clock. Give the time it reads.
9:55:30
